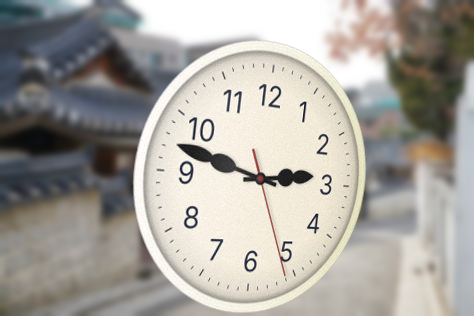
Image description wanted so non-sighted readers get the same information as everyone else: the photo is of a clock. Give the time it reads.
2:47:26
